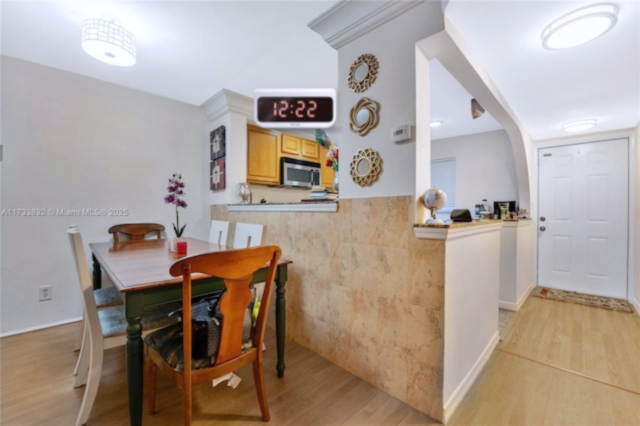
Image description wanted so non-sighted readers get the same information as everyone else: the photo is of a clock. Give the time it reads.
12:22
